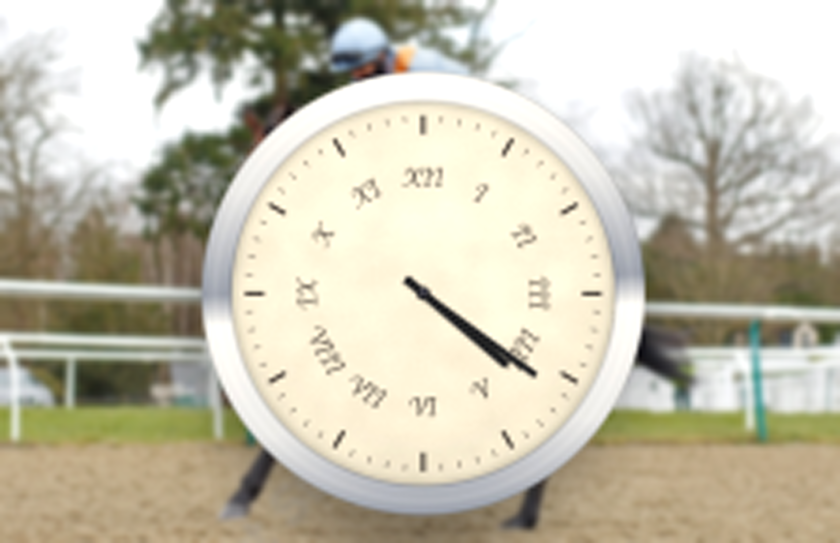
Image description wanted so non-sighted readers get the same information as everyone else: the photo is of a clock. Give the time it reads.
4:21
